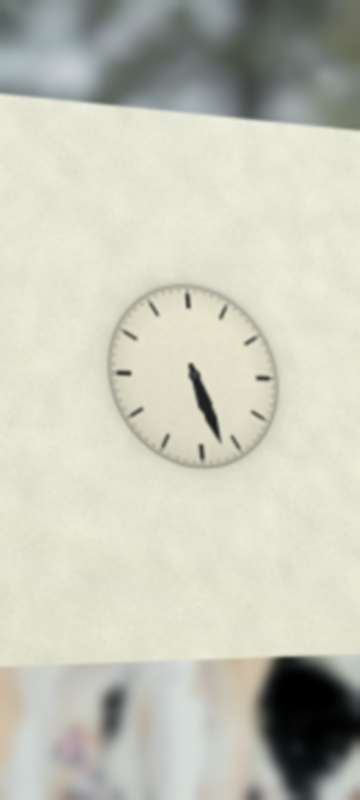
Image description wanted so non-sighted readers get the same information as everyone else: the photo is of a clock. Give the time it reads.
5:27
